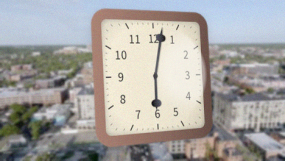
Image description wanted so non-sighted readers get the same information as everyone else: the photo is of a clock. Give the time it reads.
6:02
